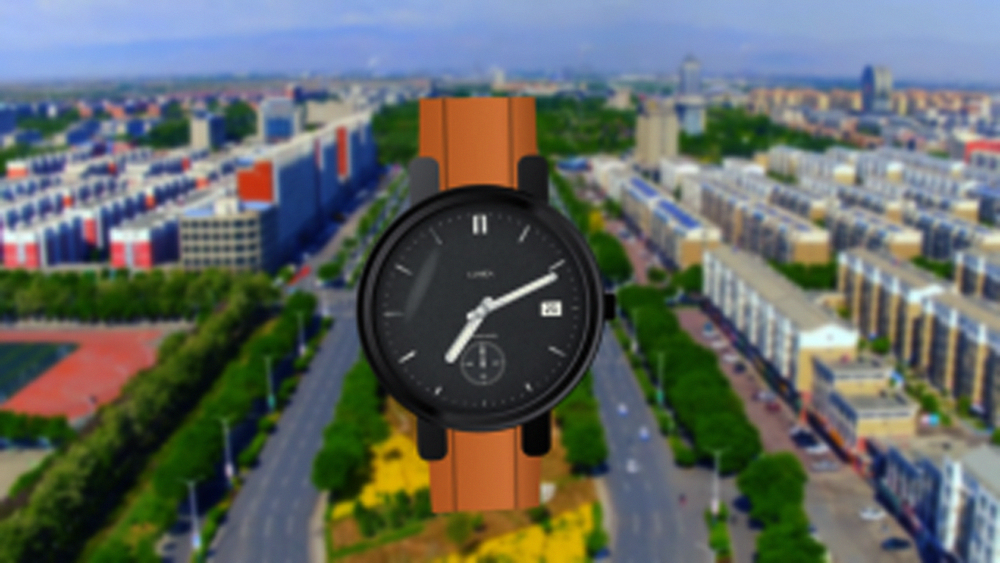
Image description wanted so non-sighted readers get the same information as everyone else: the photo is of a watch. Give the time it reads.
7:11
